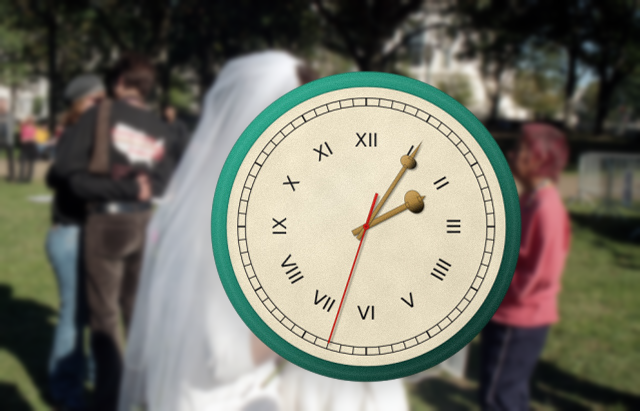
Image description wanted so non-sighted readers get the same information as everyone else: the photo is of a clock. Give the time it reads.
2:05:33
